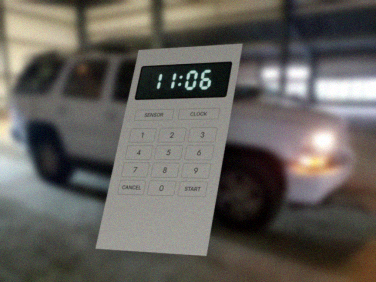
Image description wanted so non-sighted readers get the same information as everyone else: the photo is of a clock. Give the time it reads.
11:06
